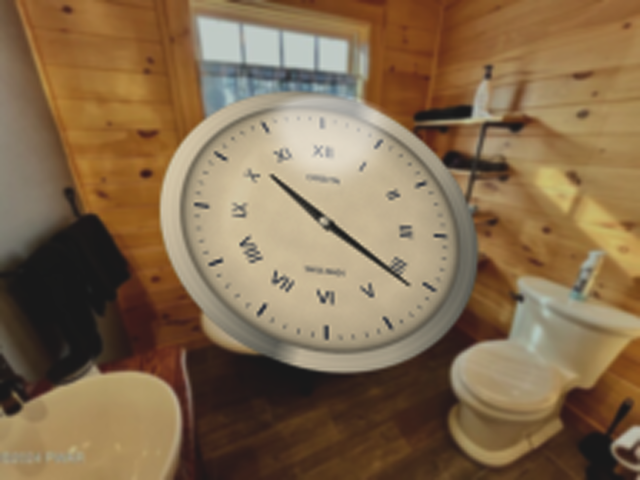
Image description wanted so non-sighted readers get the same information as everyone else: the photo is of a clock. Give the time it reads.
10:21
